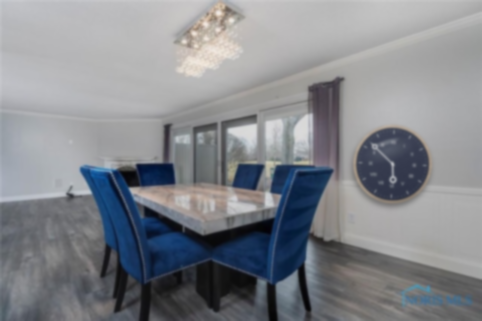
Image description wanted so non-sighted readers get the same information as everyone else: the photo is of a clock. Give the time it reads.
5:52
